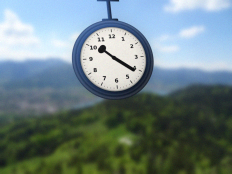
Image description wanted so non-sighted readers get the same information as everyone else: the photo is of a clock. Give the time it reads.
10:21
